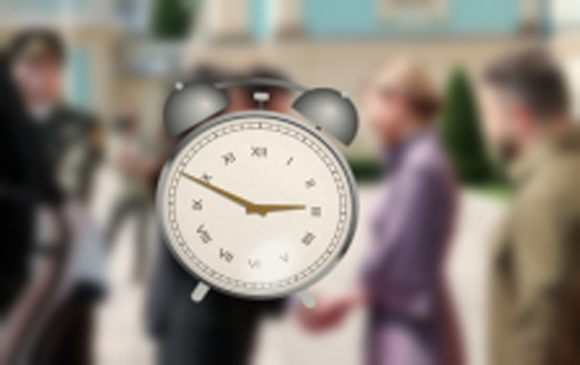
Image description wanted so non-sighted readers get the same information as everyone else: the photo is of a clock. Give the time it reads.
2:49
